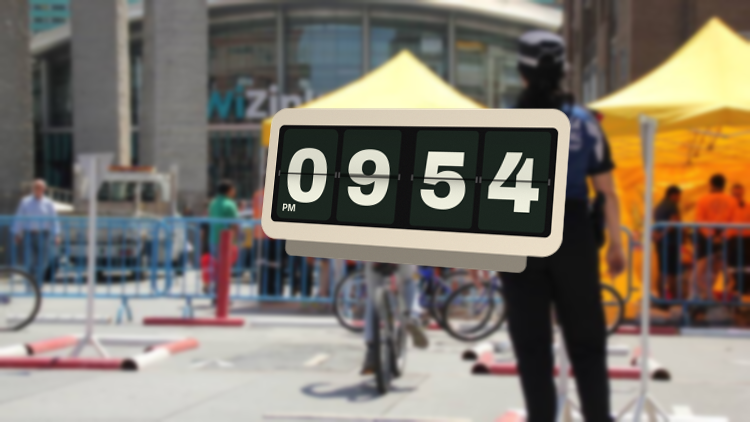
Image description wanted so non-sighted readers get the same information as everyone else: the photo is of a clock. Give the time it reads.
9:54
